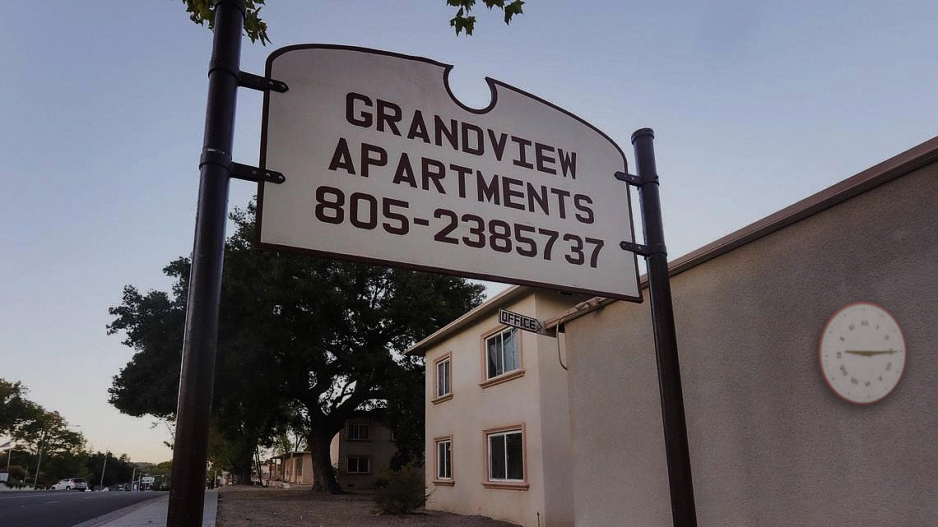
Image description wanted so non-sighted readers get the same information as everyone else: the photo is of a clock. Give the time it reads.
9:15
